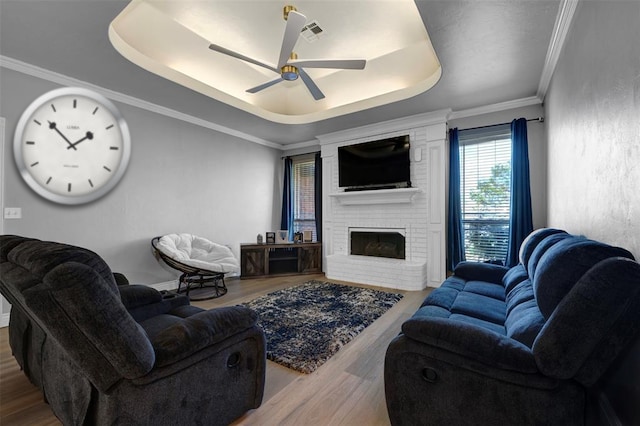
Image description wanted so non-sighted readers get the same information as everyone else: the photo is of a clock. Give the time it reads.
1:52
